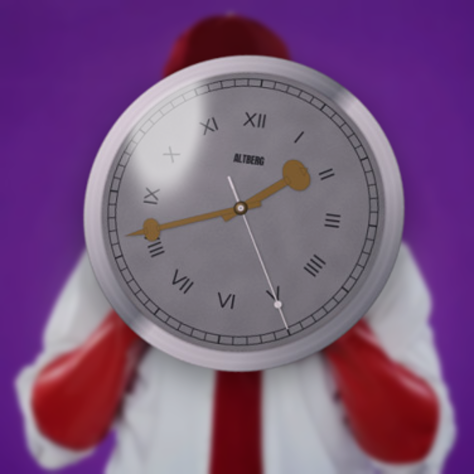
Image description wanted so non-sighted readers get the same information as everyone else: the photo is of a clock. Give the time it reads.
1:41:25
